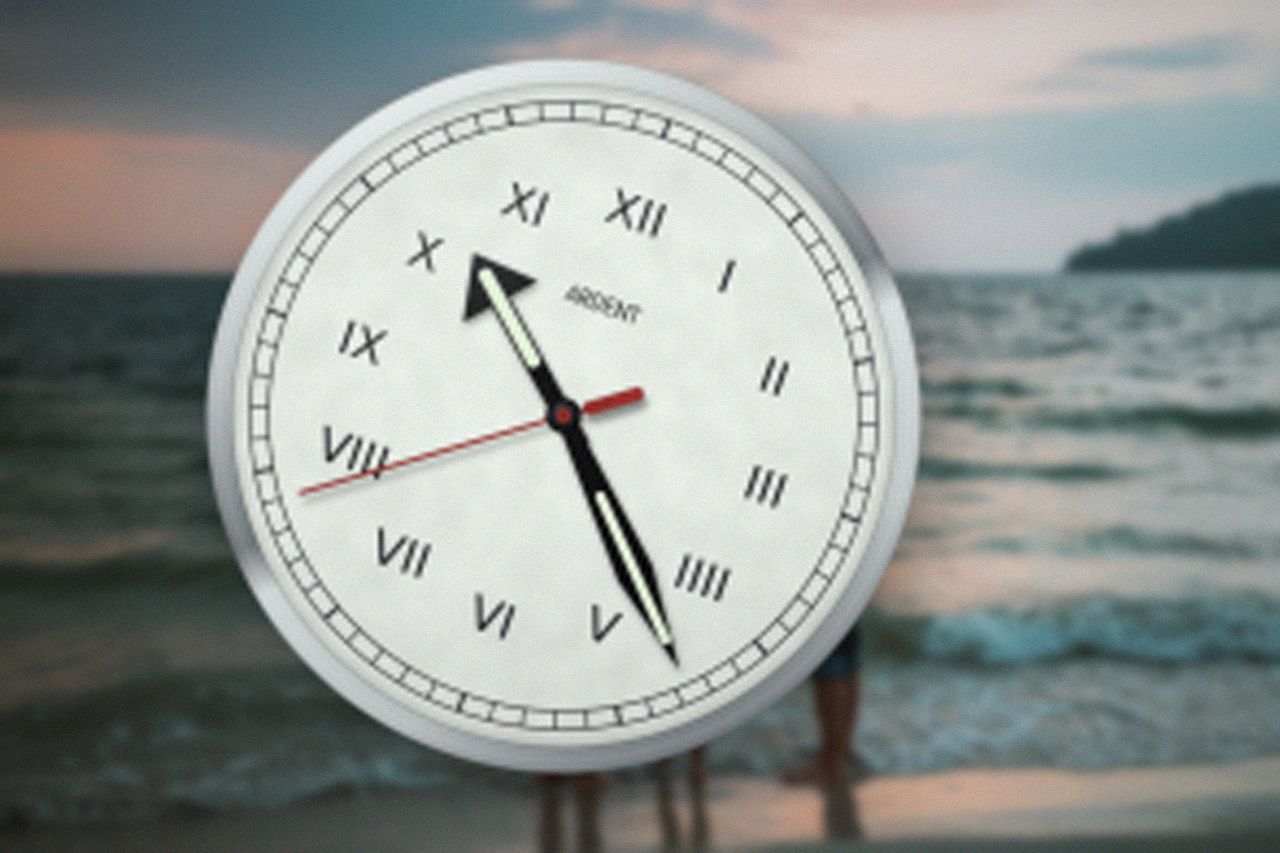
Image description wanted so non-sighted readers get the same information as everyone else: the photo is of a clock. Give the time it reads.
10:22:39
